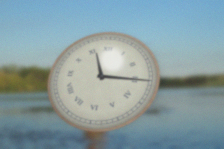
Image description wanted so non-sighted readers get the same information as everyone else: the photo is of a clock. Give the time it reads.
11:15
